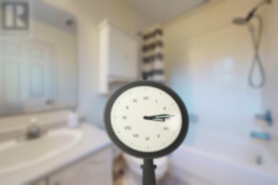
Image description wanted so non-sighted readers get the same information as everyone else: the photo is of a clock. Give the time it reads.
3:14
